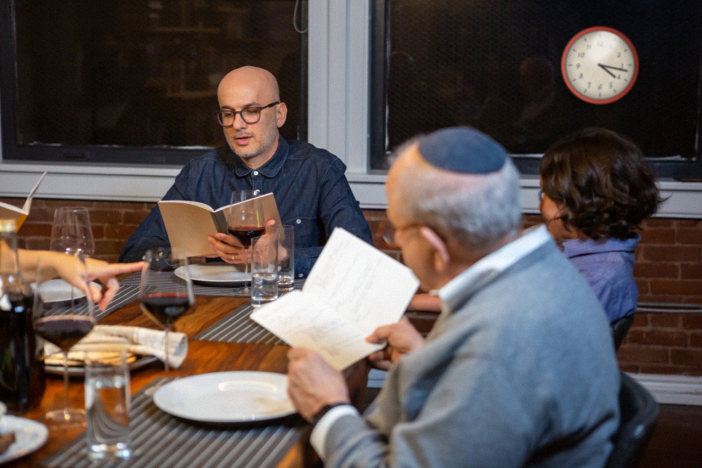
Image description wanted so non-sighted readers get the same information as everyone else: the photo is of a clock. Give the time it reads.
4:17
